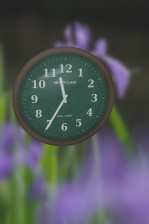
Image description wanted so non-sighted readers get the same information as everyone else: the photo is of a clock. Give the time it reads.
11:35
